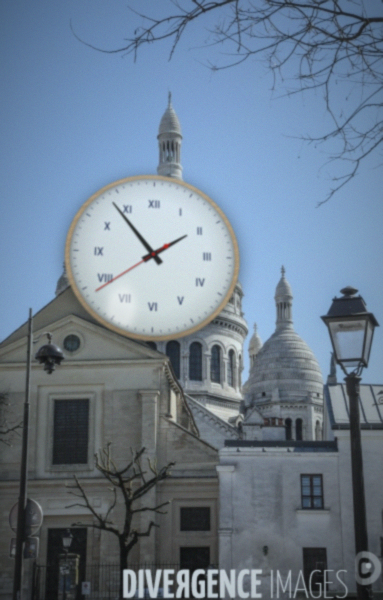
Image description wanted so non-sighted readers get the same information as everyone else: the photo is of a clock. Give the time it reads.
1:53:39
